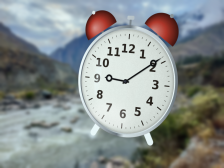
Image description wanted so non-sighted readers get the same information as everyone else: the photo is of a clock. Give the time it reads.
9:09
